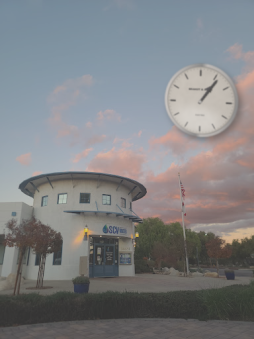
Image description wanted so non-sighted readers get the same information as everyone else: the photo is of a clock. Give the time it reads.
1:06
